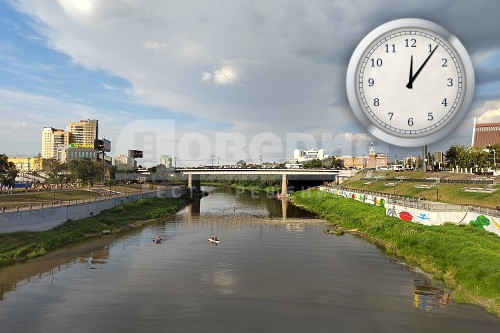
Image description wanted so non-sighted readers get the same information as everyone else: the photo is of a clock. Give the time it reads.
12:06
